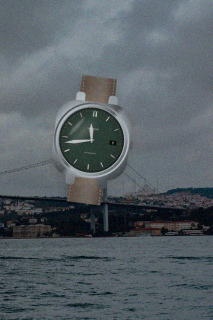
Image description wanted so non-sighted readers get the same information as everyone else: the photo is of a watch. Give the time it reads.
11:43
